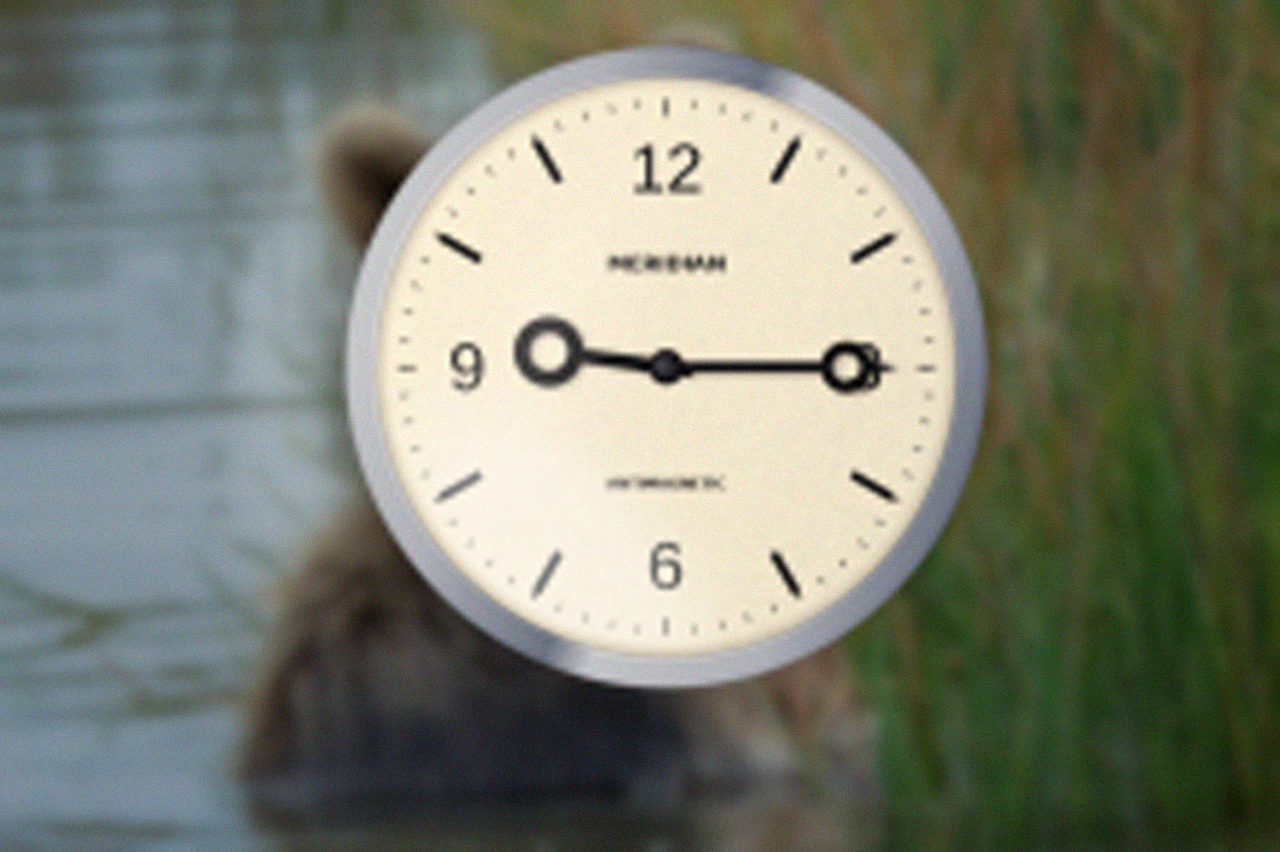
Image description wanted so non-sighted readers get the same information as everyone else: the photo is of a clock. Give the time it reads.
9:15
